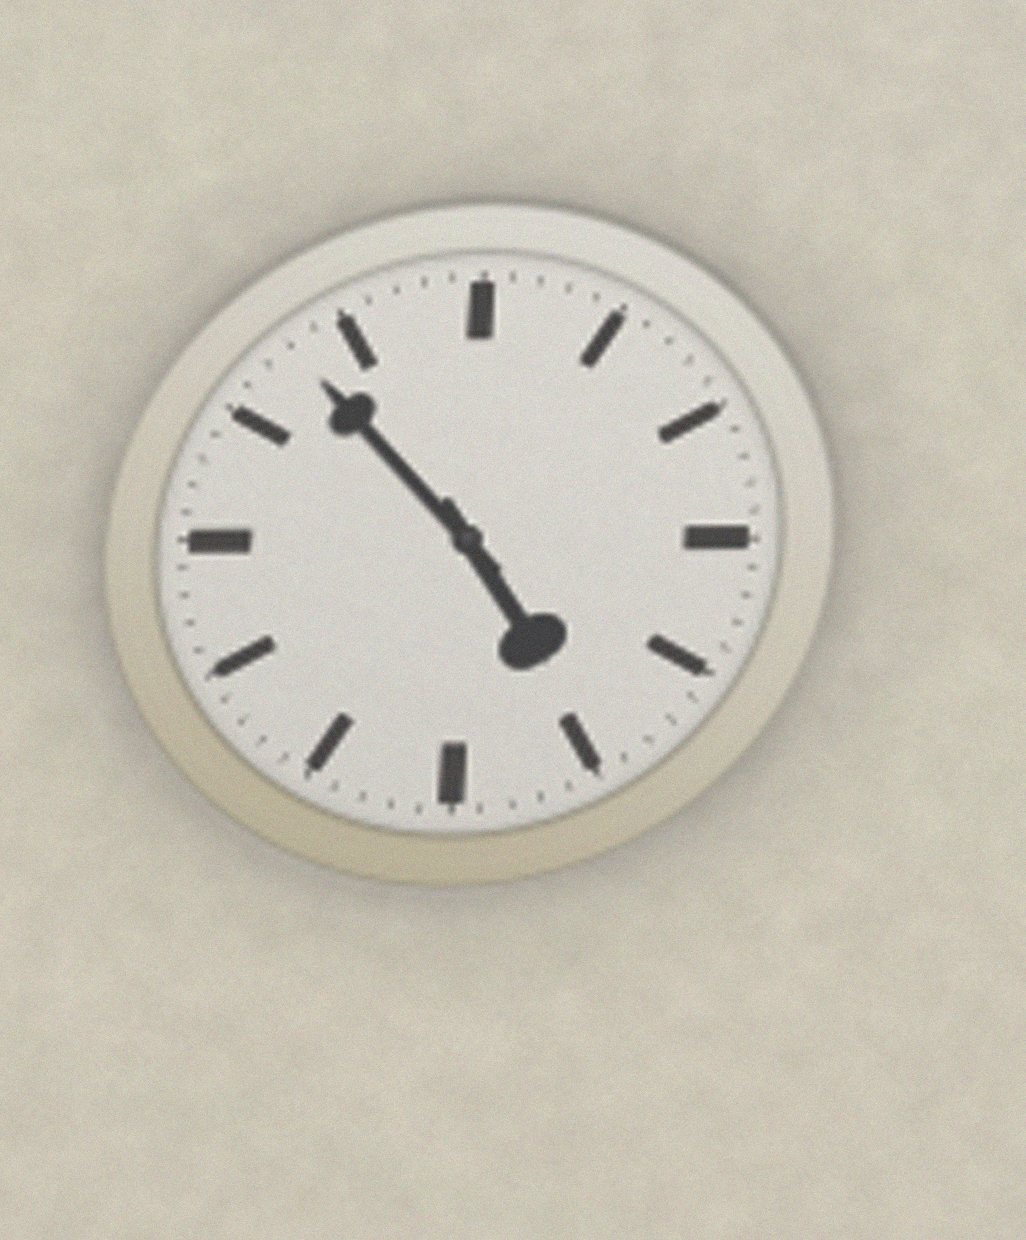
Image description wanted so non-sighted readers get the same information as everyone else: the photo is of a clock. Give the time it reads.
4:53
